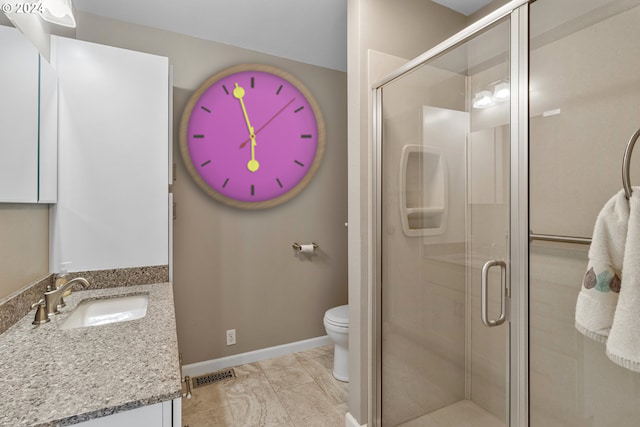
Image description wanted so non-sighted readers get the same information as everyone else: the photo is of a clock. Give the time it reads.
5:57:08
